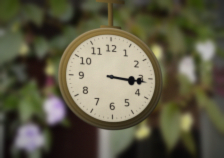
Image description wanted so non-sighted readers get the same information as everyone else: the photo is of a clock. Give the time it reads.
3:16
